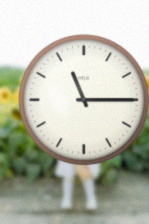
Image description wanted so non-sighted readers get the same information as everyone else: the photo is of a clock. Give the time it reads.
11:15
